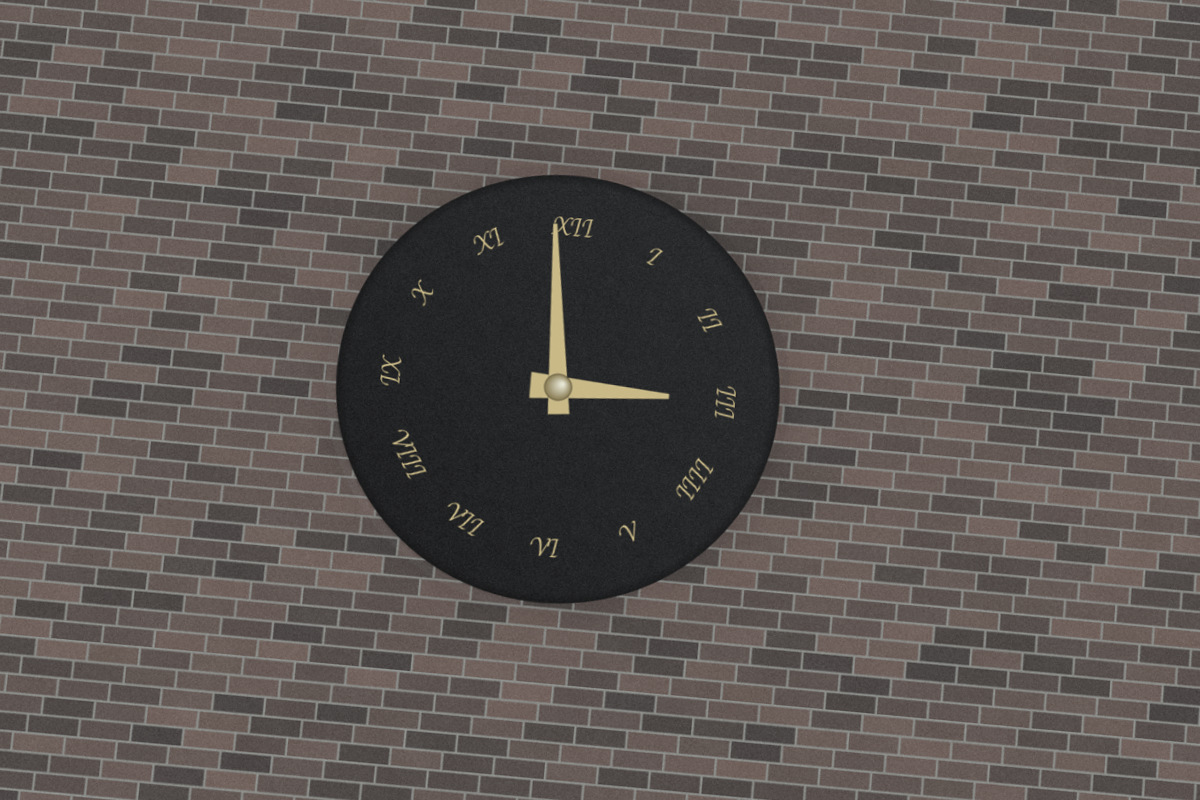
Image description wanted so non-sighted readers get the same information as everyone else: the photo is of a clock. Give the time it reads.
2:59
